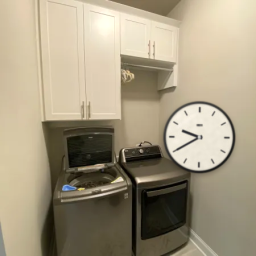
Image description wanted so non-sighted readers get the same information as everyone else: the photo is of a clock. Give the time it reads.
9:40
